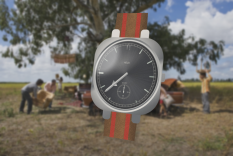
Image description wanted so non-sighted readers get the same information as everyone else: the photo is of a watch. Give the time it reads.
7:38
